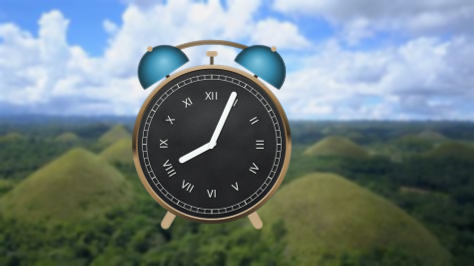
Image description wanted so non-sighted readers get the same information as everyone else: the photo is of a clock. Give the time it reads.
8:04
